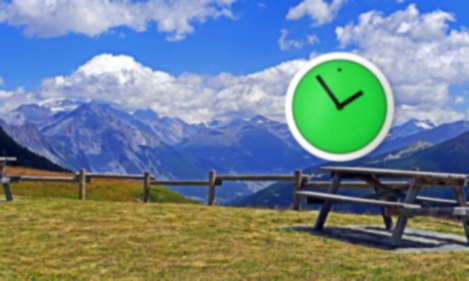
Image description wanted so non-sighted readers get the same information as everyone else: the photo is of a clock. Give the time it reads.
1:54
